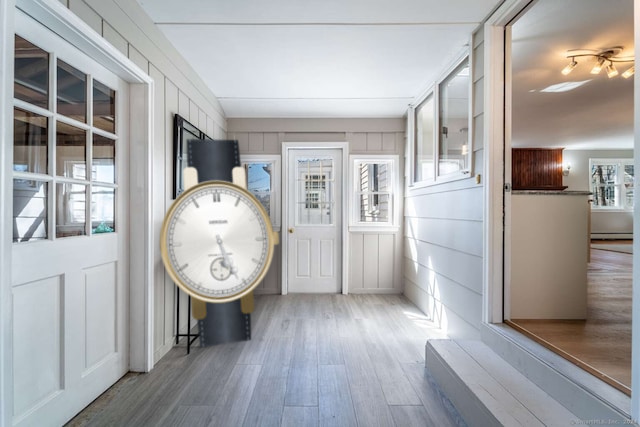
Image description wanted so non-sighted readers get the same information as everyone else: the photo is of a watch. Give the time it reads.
5:26
